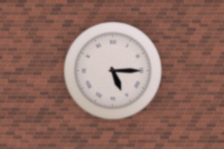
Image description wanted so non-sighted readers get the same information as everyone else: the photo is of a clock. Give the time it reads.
5:15
